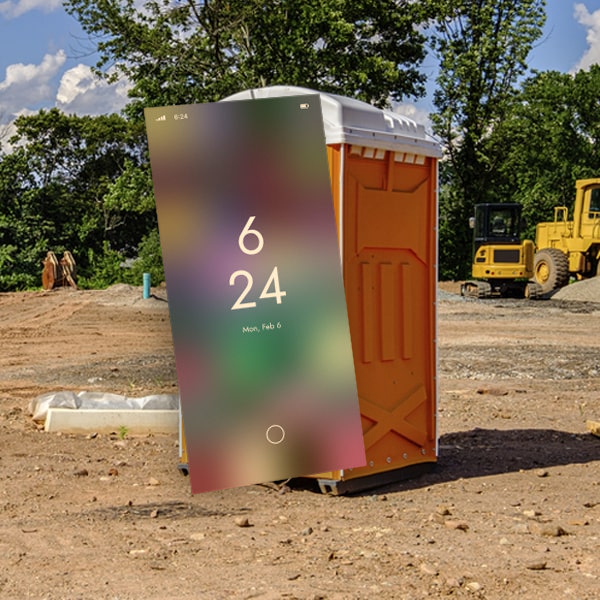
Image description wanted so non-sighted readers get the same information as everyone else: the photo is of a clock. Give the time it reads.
6:24
